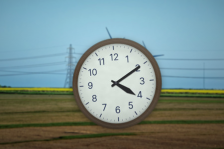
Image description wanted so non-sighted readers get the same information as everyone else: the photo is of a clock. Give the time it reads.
4:10
